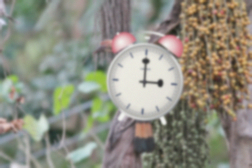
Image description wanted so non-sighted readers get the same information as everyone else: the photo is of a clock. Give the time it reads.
3:00
